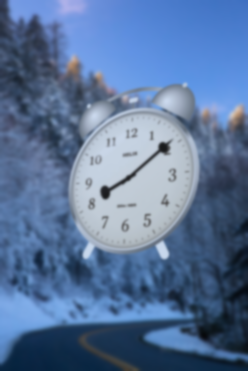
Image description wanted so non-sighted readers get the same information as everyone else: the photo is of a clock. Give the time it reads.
8:09
